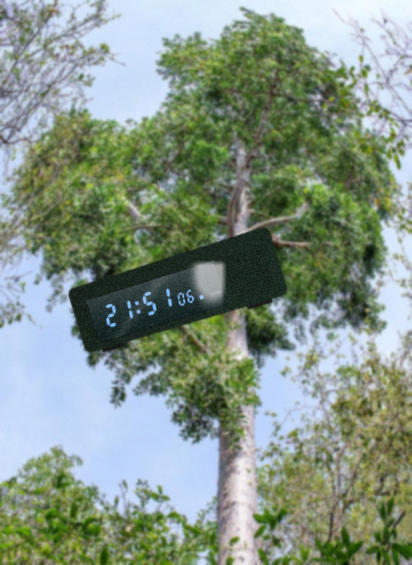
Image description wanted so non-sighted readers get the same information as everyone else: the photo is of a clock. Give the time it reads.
21:51:06
